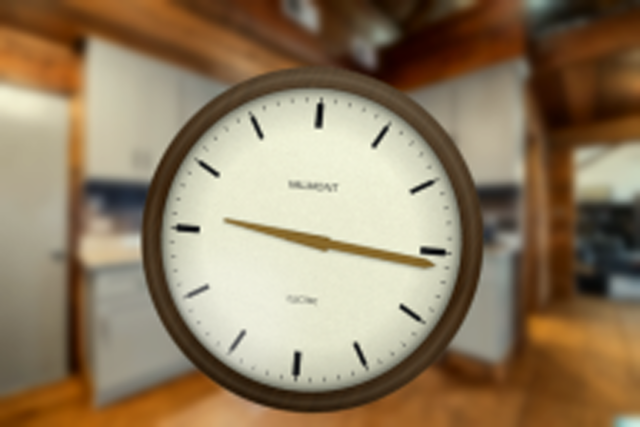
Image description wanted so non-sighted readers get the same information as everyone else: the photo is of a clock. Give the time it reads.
9:16
